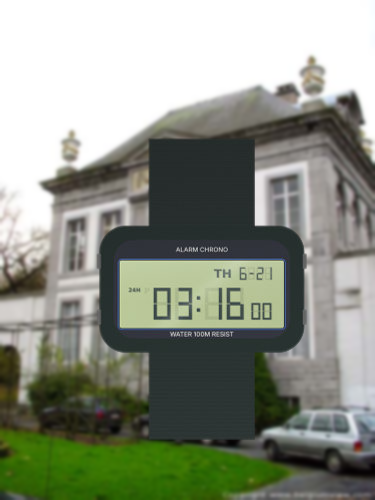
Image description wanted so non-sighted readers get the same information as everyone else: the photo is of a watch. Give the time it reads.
3:16:00
